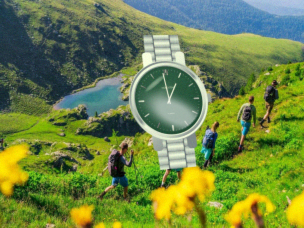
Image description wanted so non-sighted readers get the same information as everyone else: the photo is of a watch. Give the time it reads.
12:59
